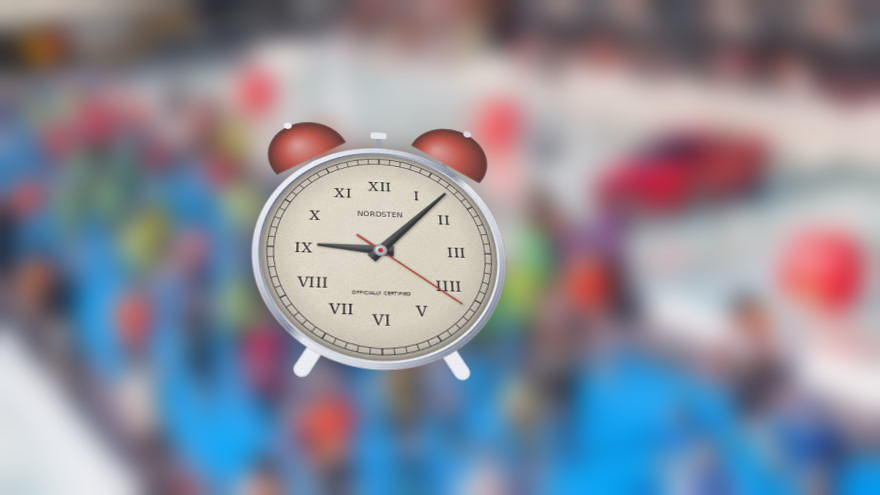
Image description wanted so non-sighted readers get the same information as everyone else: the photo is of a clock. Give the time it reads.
9:07:21
